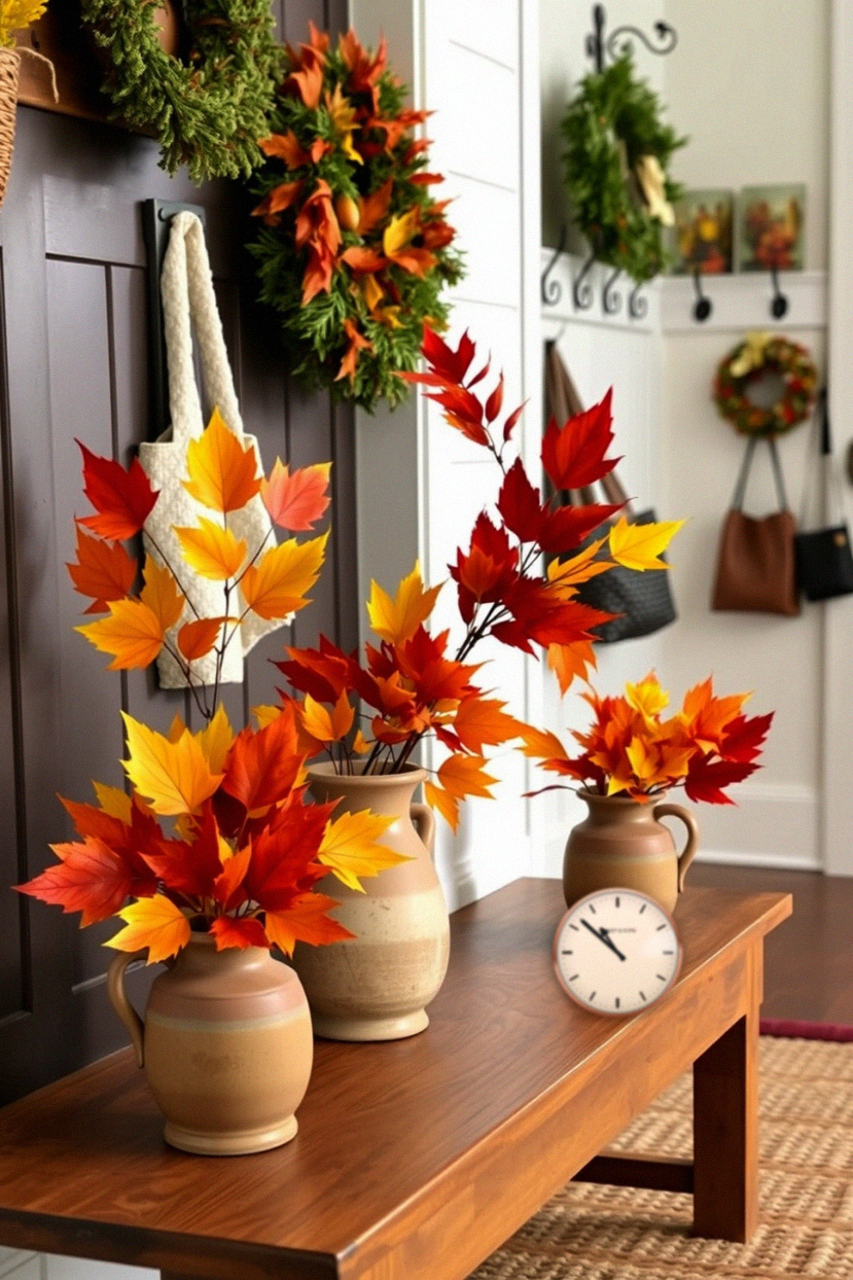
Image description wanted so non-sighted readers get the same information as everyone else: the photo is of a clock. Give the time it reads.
10:52
